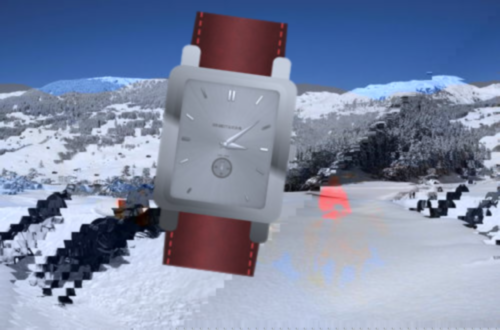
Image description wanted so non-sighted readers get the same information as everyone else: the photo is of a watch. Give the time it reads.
3:08
